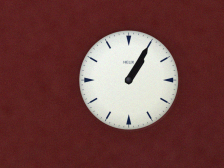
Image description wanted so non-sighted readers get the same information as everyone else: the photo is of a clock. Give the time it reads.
1:05
